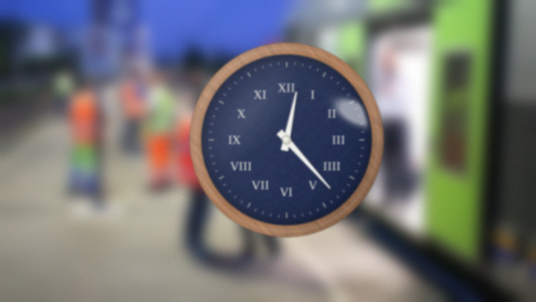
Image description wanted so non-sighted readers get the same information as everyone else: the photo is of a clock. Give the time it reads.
12:23
